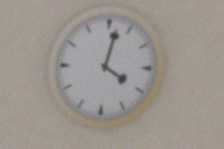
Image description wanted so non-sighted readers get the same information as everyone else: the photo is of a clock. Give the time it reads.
4:02
